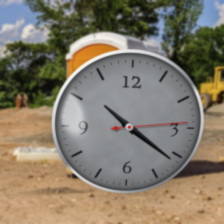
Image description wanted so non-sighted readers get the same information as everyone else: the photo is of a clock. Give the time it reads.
10:21:14
